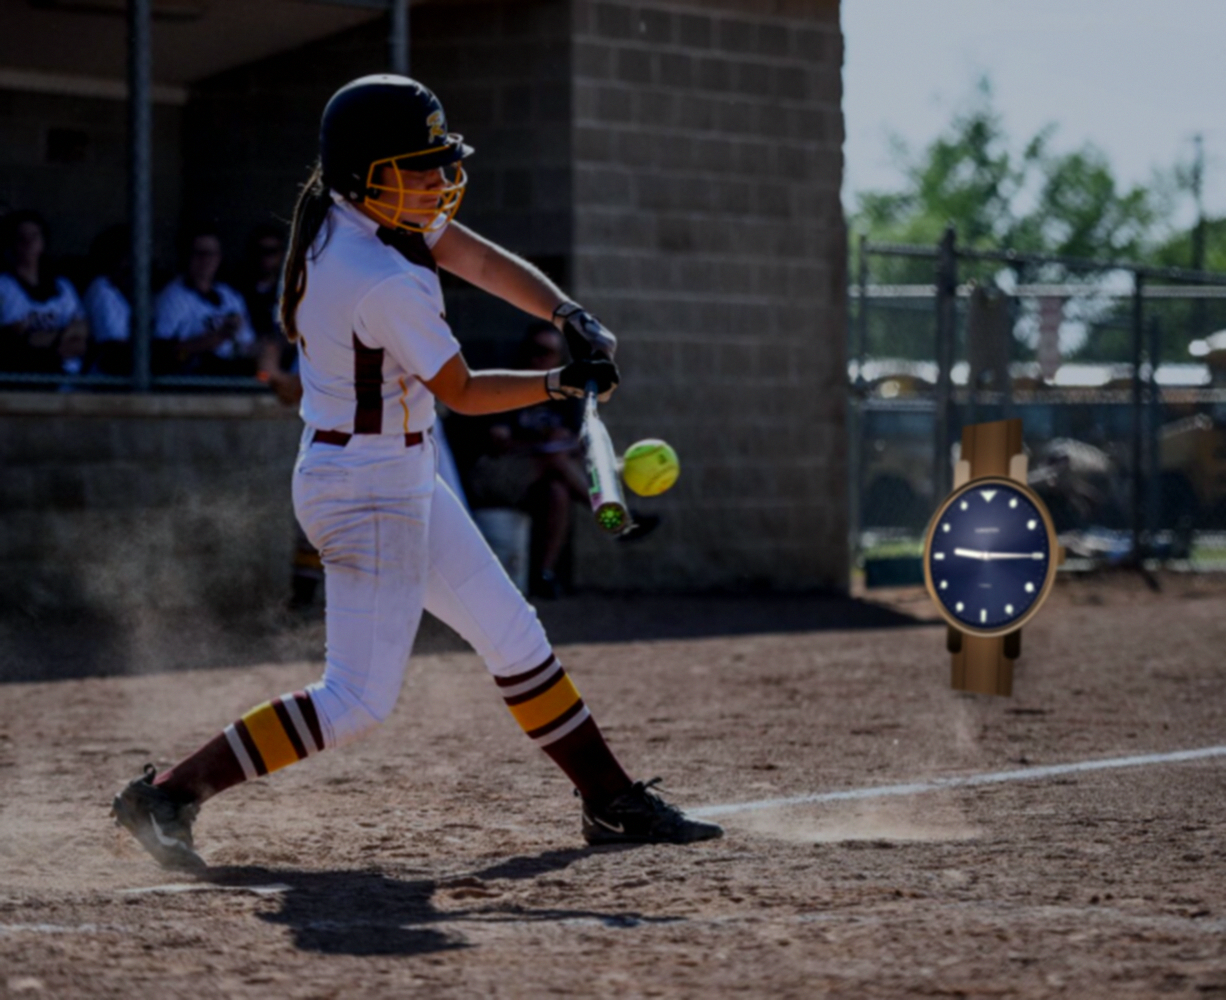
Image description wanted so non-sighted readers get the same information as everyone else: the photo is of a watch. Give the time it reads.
9:15
